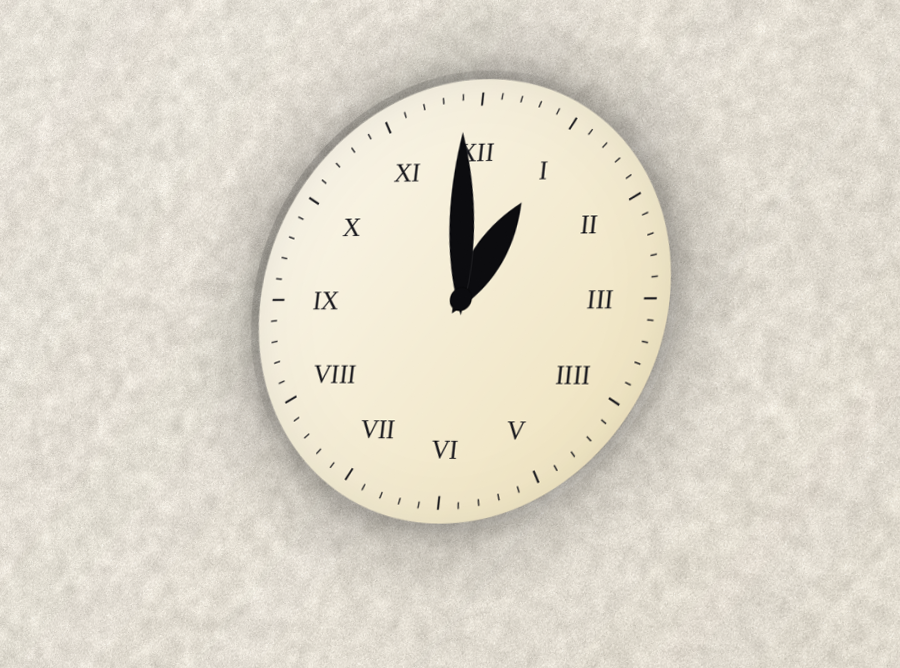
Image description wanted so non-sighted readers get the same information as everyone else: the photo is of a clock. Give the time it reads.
12:59
